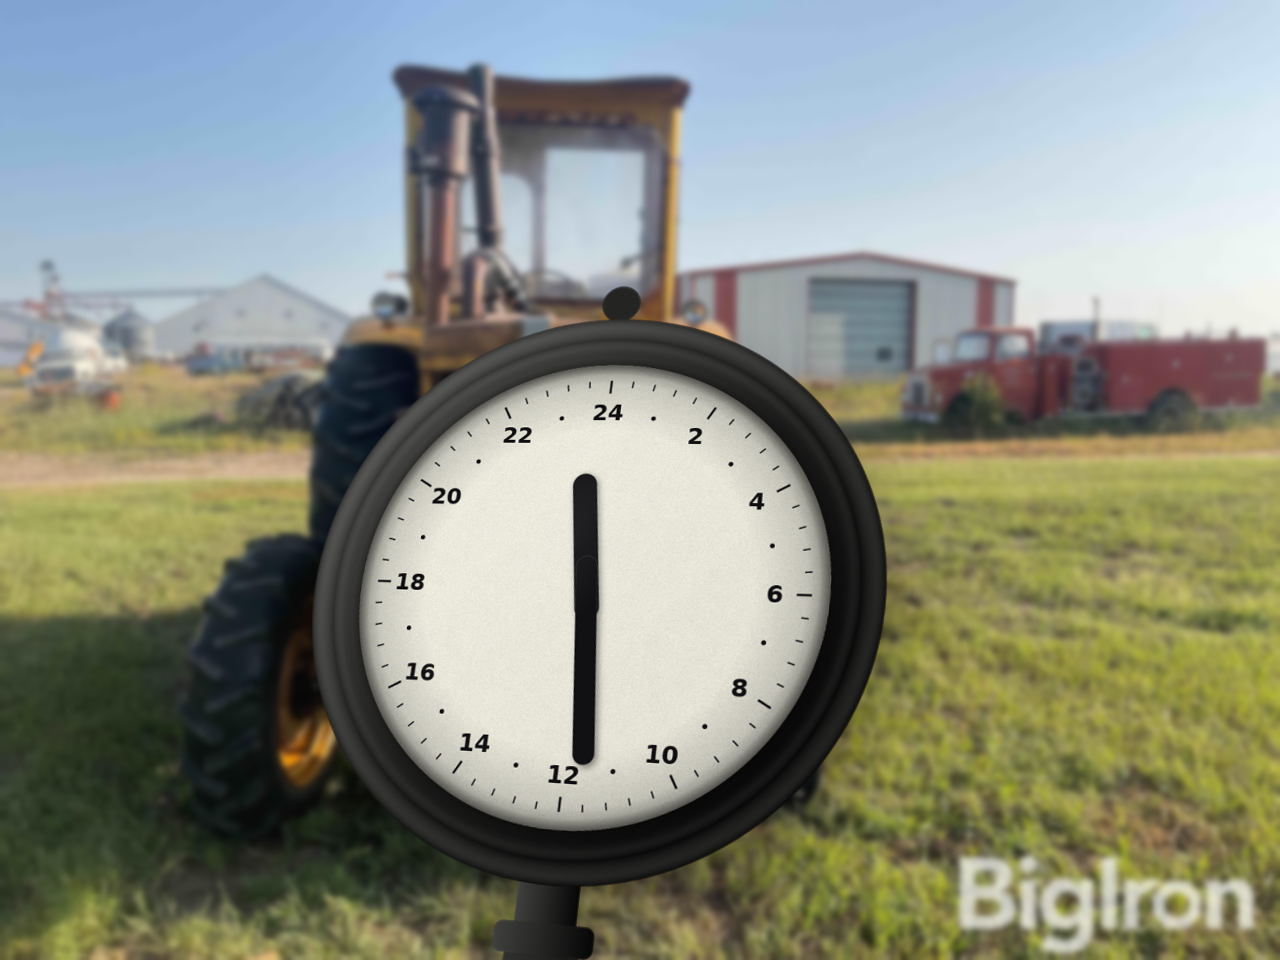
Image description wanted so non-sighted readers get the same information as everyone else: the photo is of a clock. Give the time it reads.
23:29
